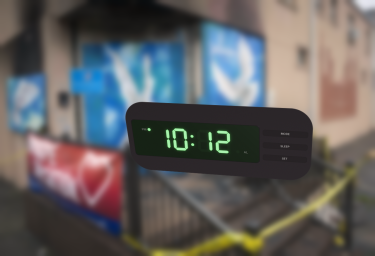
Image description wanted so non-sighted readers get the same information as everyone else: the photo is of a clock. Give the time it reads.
10:12
